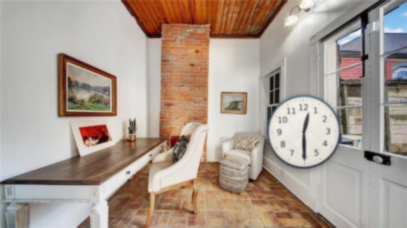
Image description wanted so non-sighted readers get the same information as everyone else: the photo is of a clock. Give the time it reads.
12:30
